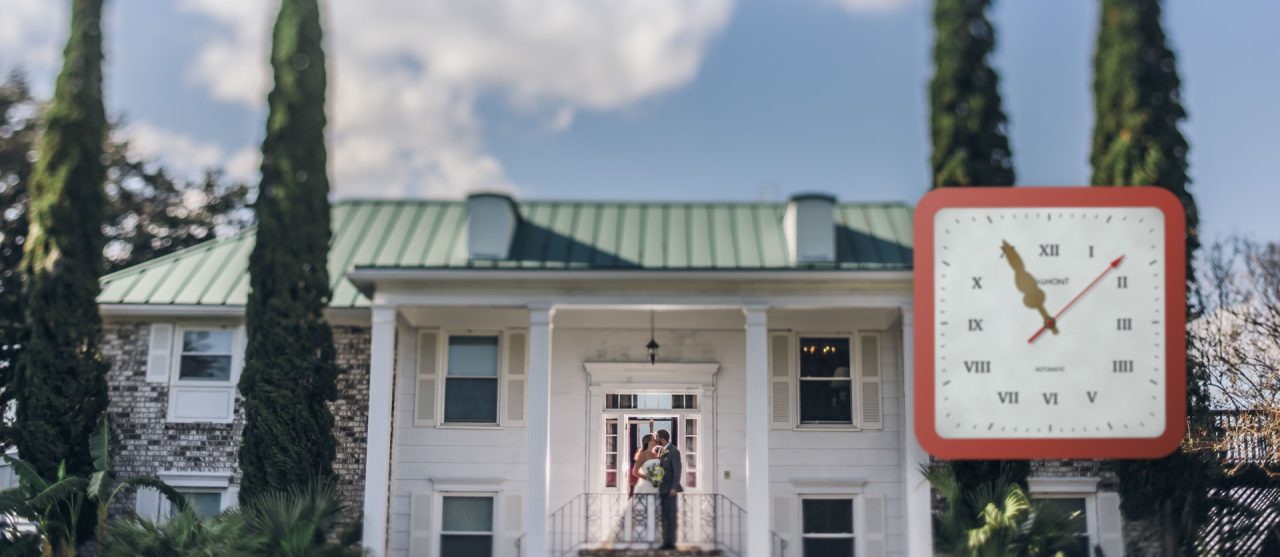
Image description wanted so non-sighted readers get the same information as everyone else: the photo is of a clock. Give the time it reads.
10:55:08
